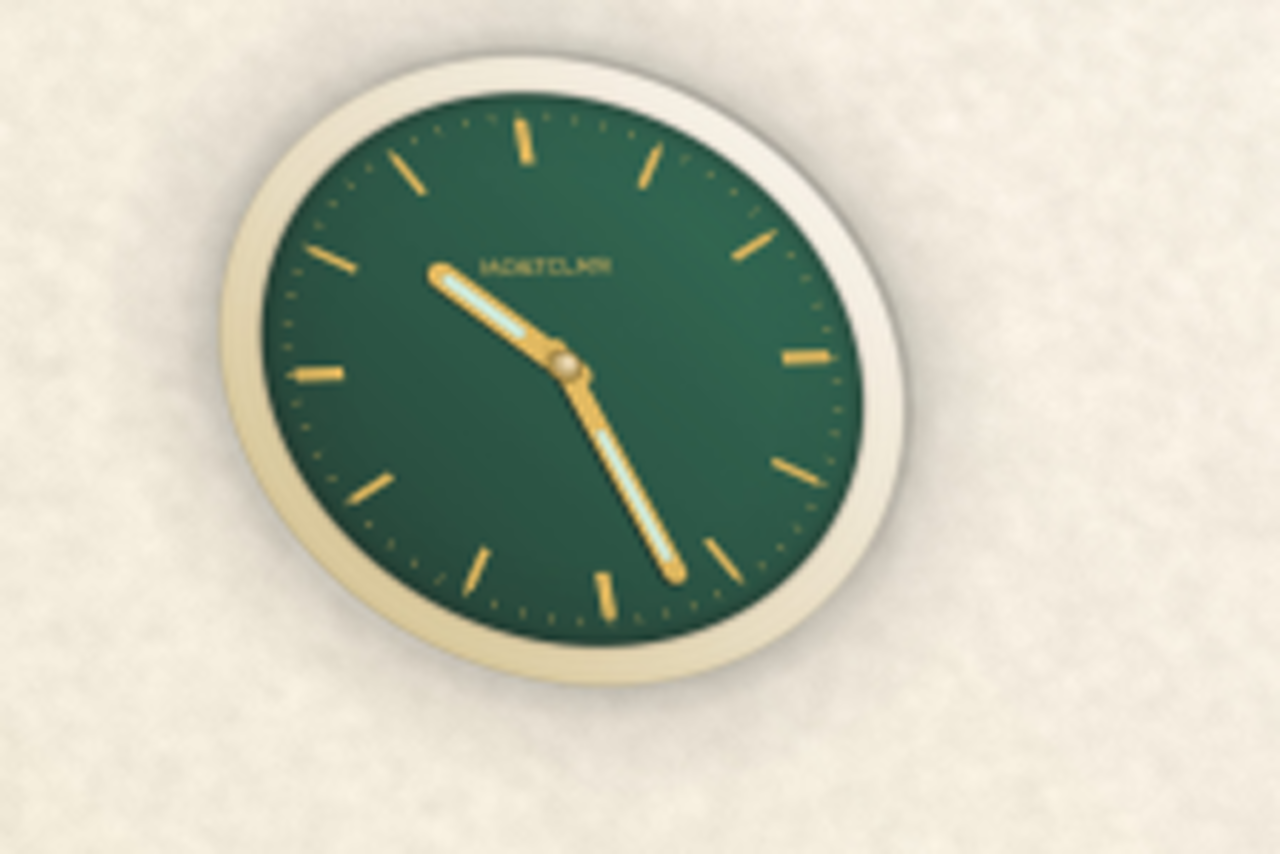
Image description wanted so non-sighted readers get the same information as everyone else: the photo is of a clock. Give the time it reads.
10:27
